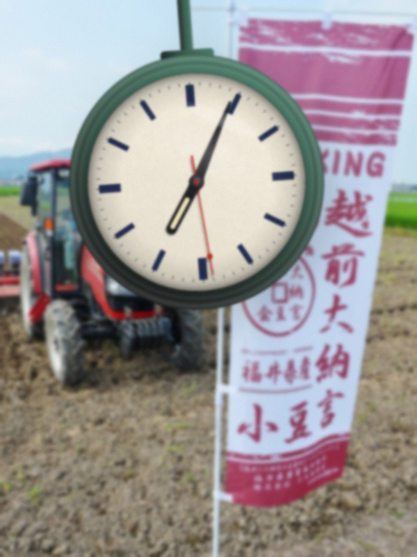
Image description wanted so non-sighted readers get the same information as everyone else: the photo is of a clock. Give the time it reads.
7:04:29
